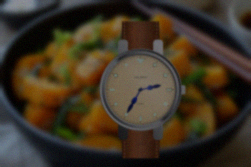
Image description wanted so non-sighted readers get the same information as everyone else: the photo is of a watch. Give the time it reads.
2:35
